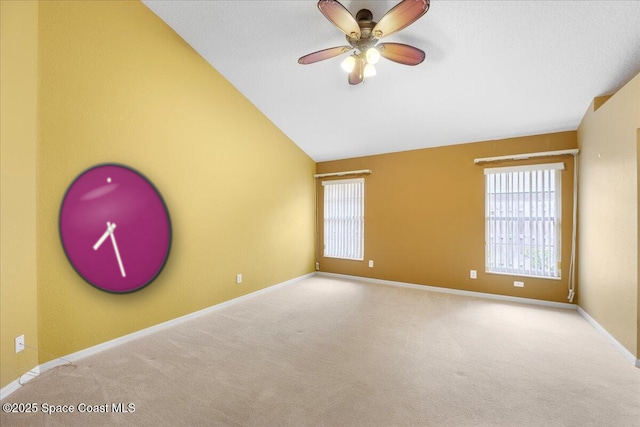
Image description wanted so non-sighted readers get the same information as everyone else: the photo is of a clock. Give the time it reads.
7:27
